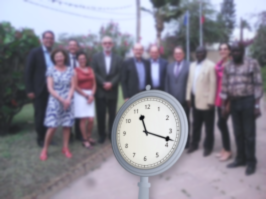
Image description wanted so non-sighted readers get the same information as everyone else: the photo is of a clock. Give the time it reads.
11:18
